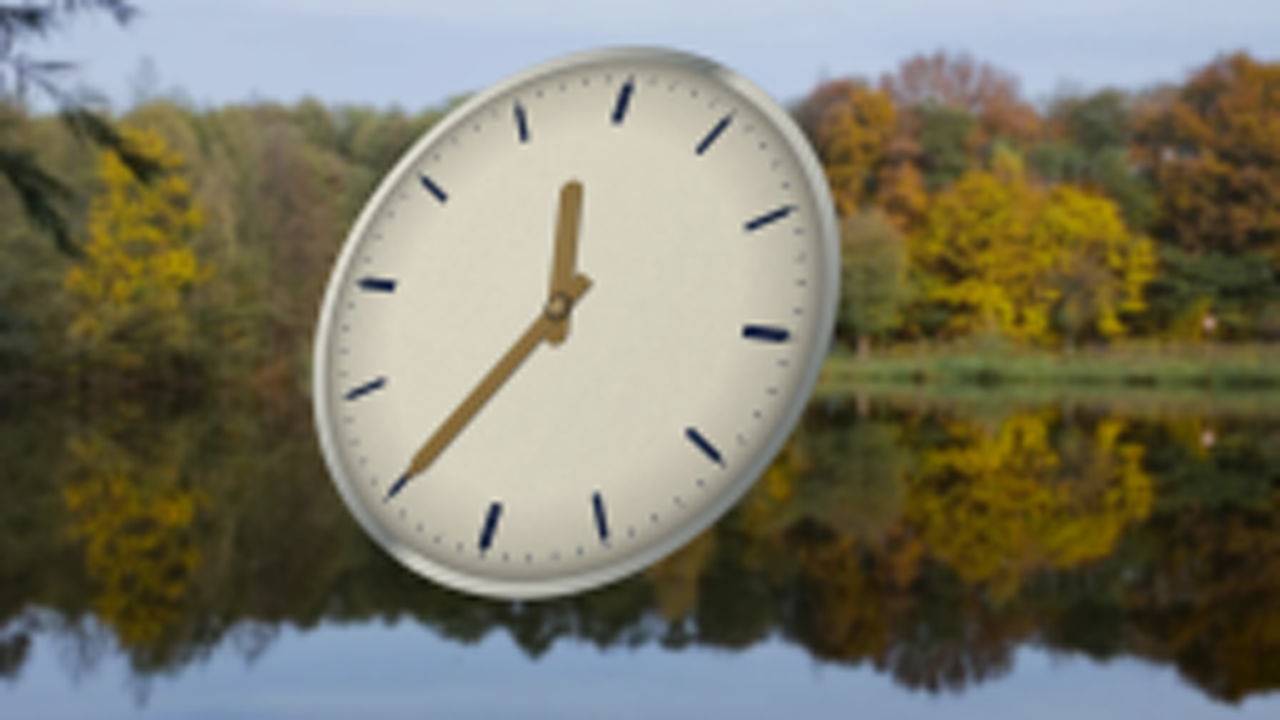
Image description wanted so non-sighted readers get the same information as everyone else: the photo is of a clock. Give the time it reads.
11:35
